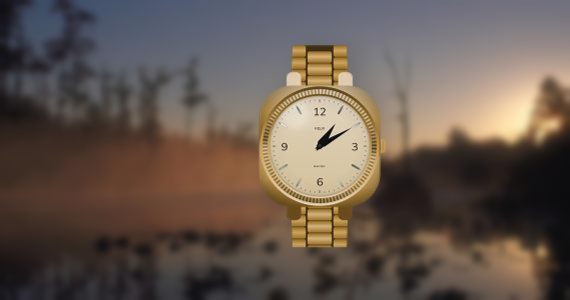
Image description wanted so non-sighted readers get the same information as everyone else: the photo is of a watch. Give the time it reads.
1:10
